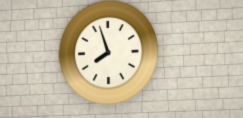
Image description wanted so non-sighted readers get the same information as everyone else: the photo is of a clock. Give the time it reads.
7:57
